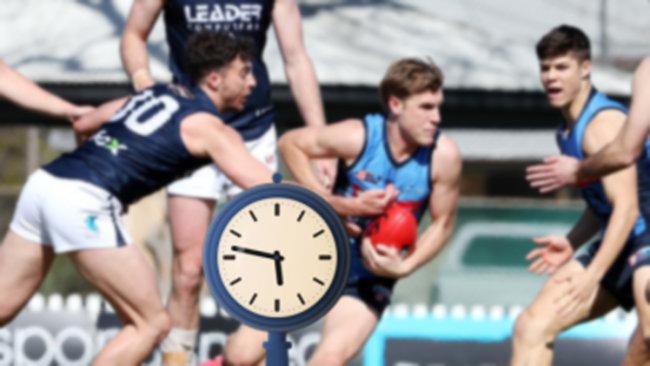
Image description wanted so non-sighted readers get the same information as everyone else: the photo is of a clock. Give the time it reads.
5:47
